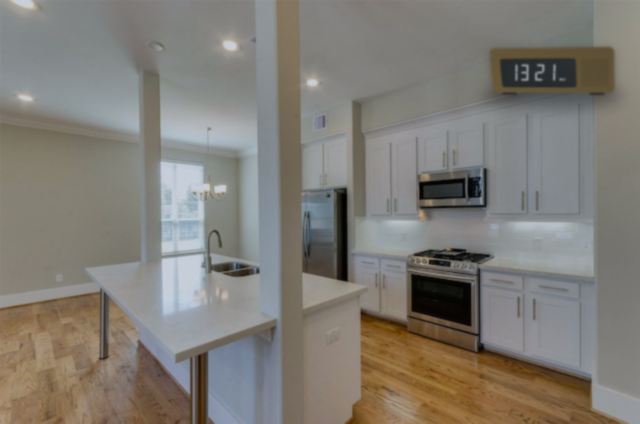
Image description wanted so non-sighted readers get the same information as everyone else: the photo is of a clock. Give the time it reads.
13:21
